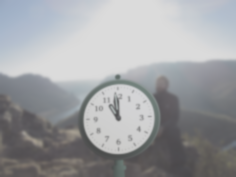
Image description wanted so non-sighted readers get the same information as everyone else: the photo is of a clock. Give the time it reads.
10:59
